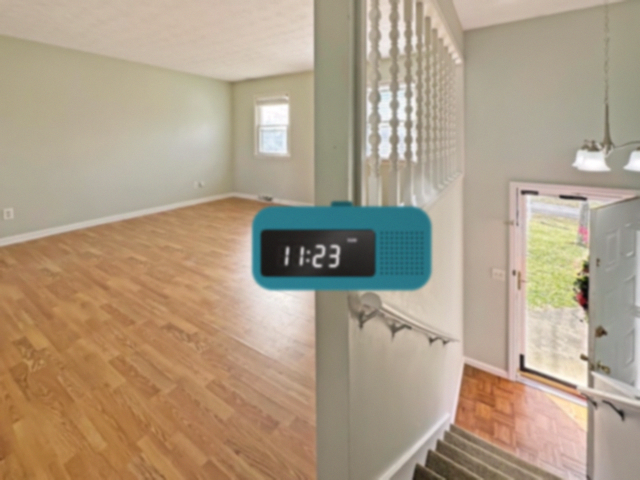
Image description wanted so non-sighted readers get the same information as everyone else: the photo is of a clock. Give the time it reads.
11:23
